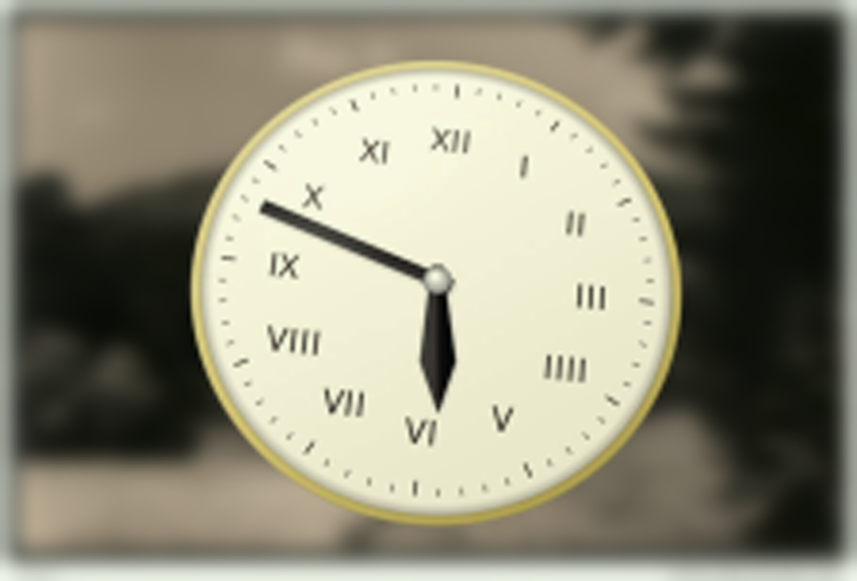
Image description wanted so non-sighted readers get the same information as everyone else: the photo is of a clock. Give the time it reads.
5:48
